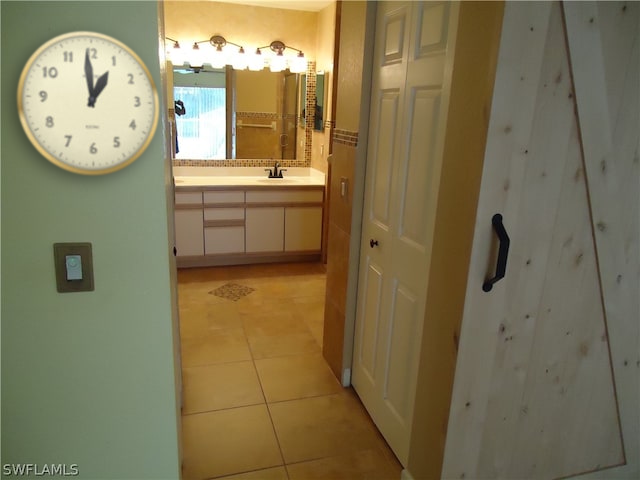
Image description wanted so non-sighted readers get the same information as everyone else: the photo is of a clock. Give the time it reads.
12:59
